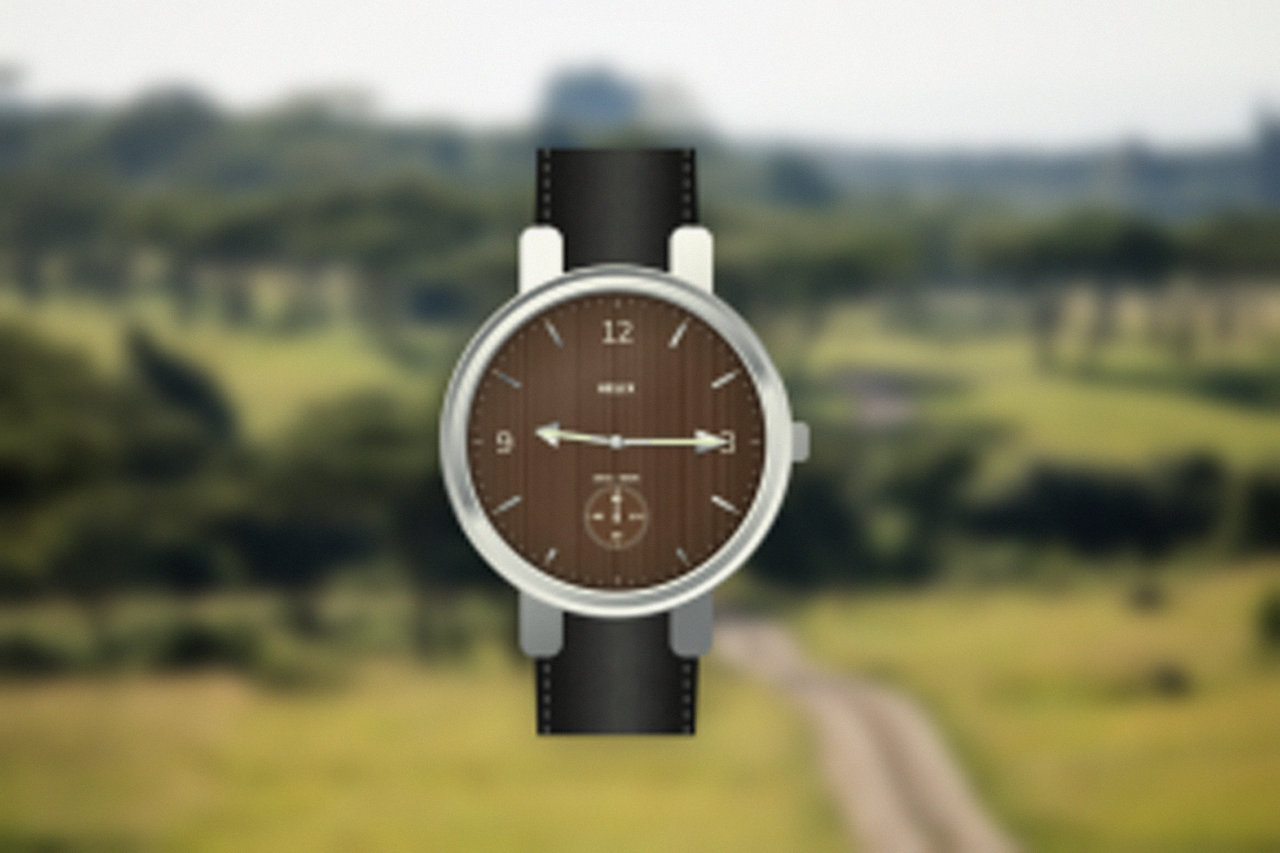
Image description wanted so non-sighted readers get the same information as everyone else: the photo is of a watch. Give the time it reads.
9:15
